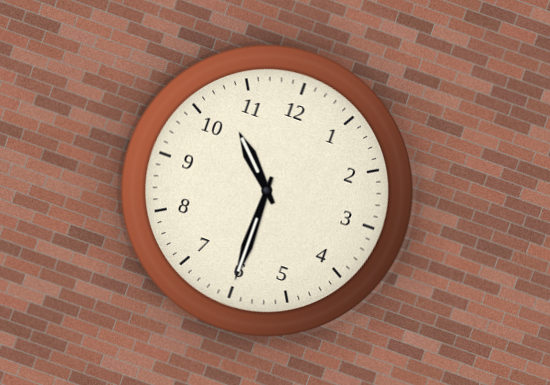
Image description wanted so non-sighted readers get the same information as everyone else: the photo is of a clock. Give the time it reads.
10:30
